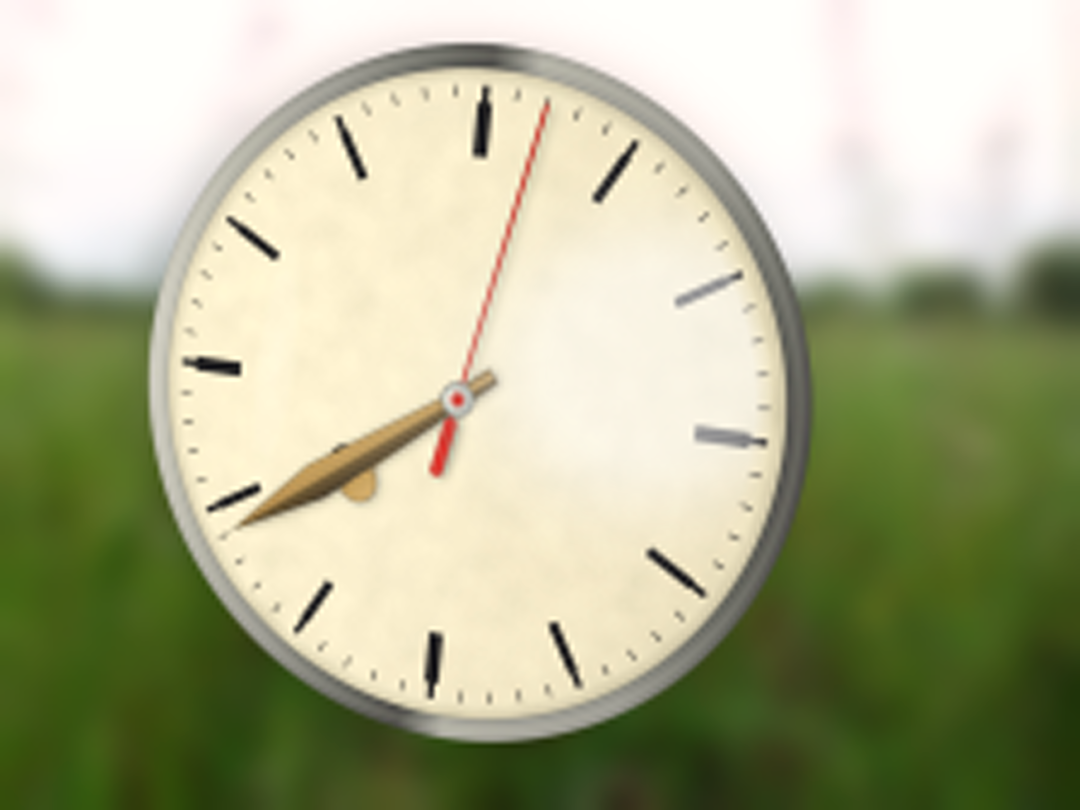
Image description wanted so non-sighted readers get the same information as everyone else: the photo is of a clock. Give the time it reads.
7:39:02
